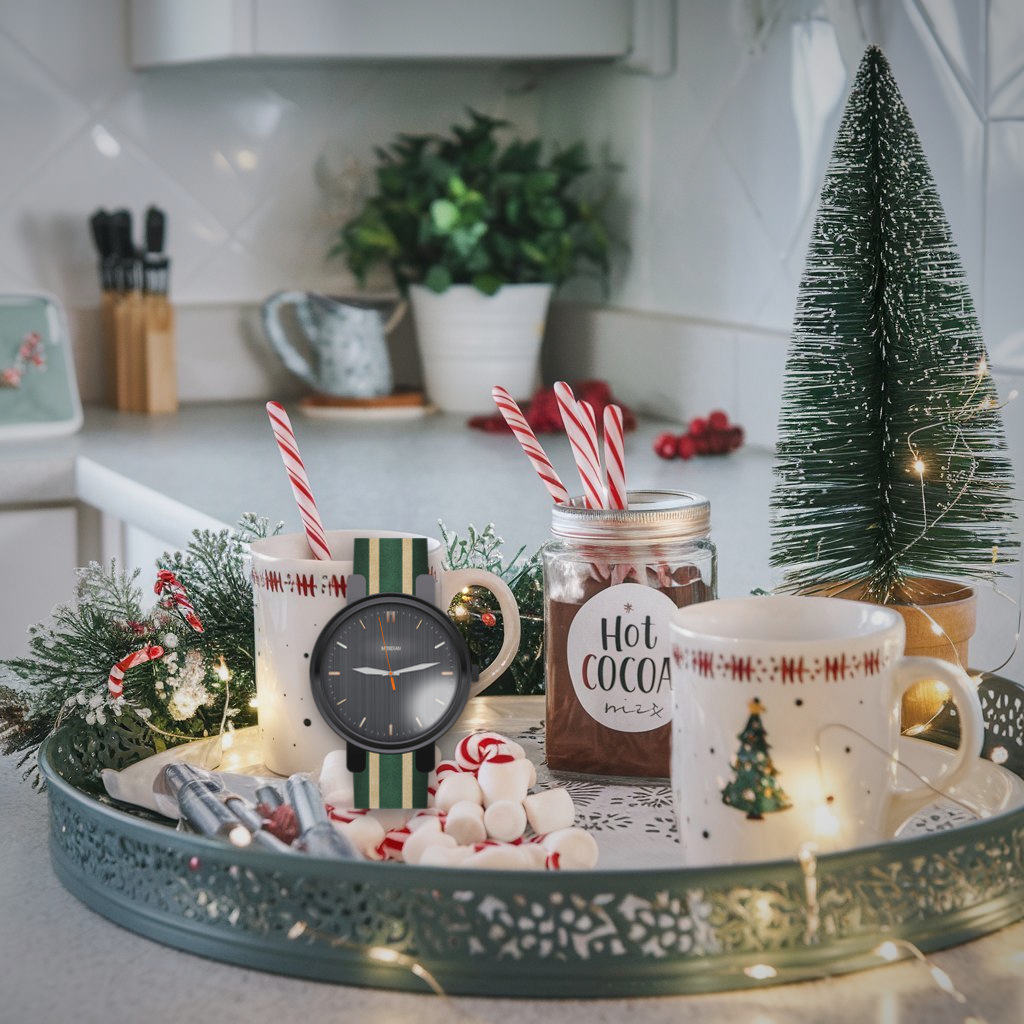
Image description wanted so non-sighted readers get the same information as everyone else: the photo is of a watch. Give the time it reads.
9:12:58
